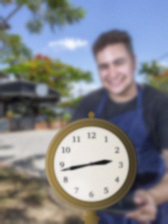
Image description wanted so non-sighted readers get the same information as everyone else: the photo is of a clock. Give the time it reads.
2:43
